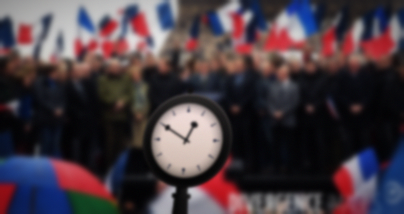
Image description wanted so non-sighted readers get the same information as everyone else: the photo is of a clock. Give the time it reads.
12:50
